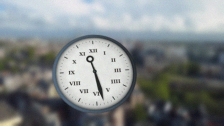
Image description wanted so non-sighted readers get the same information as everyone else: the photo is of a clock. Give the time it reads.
11:28
